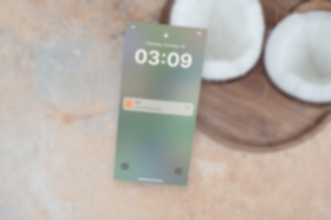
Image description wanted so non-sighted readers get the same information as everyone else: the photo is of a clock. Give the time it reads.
3:09
